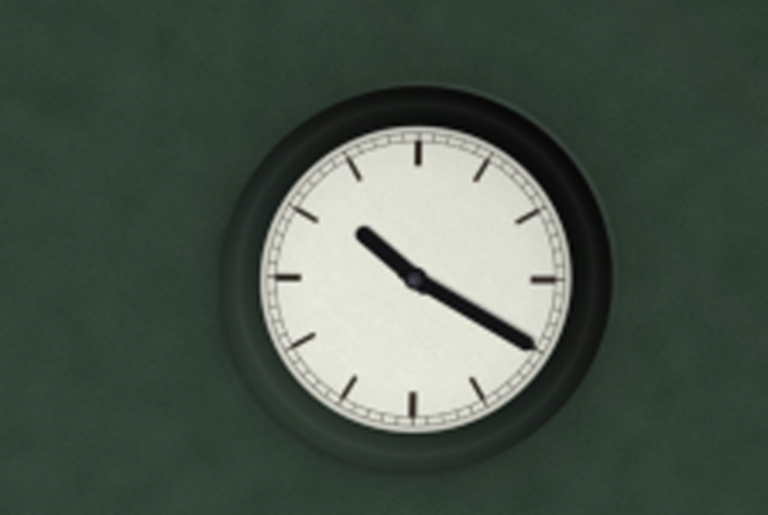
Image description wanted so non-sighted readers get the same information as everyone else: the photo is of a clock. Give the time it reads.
10:20
